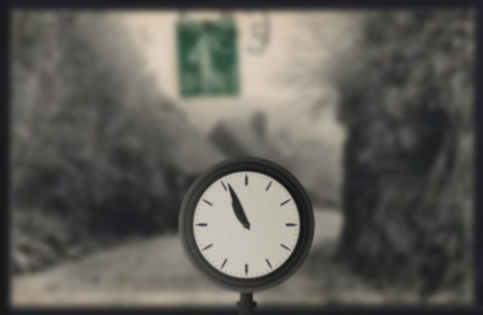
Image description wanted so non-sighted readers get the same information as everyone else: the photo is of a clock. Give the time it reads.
10:56
